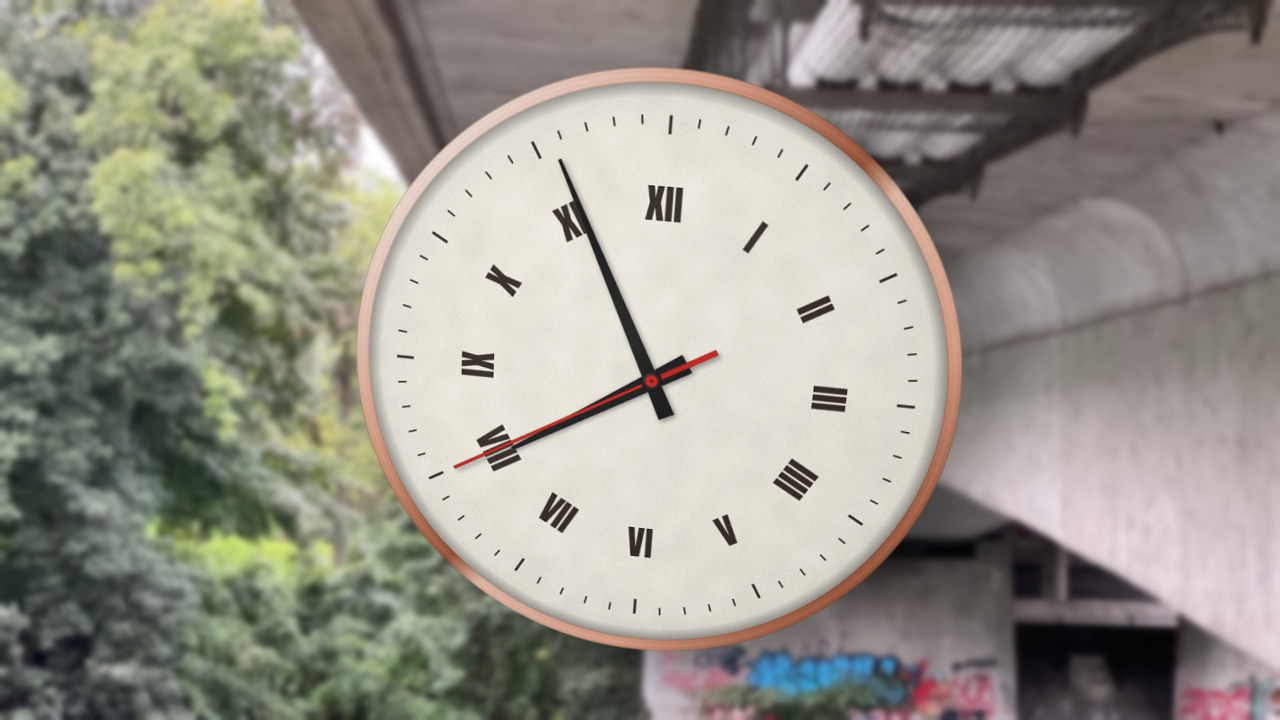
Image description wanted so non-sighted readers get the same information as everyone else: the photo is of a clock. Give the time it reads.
7:55:40
